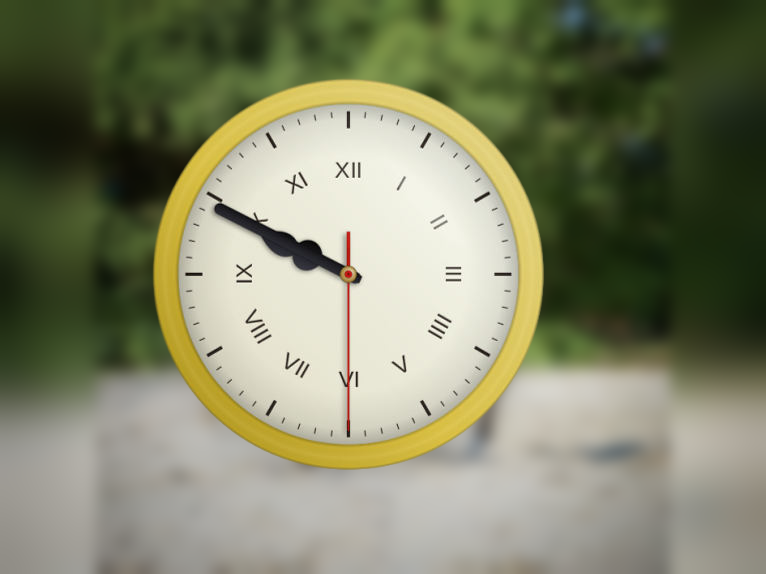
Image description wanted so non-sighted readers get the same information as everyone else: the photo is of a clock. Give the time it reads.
9:49:30
